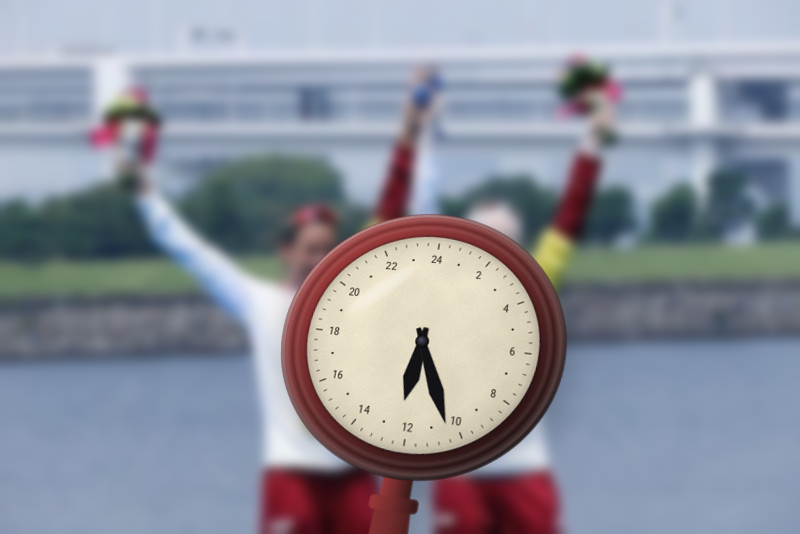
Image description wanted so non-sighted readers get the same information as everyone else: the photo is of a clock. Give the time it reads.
12:26
